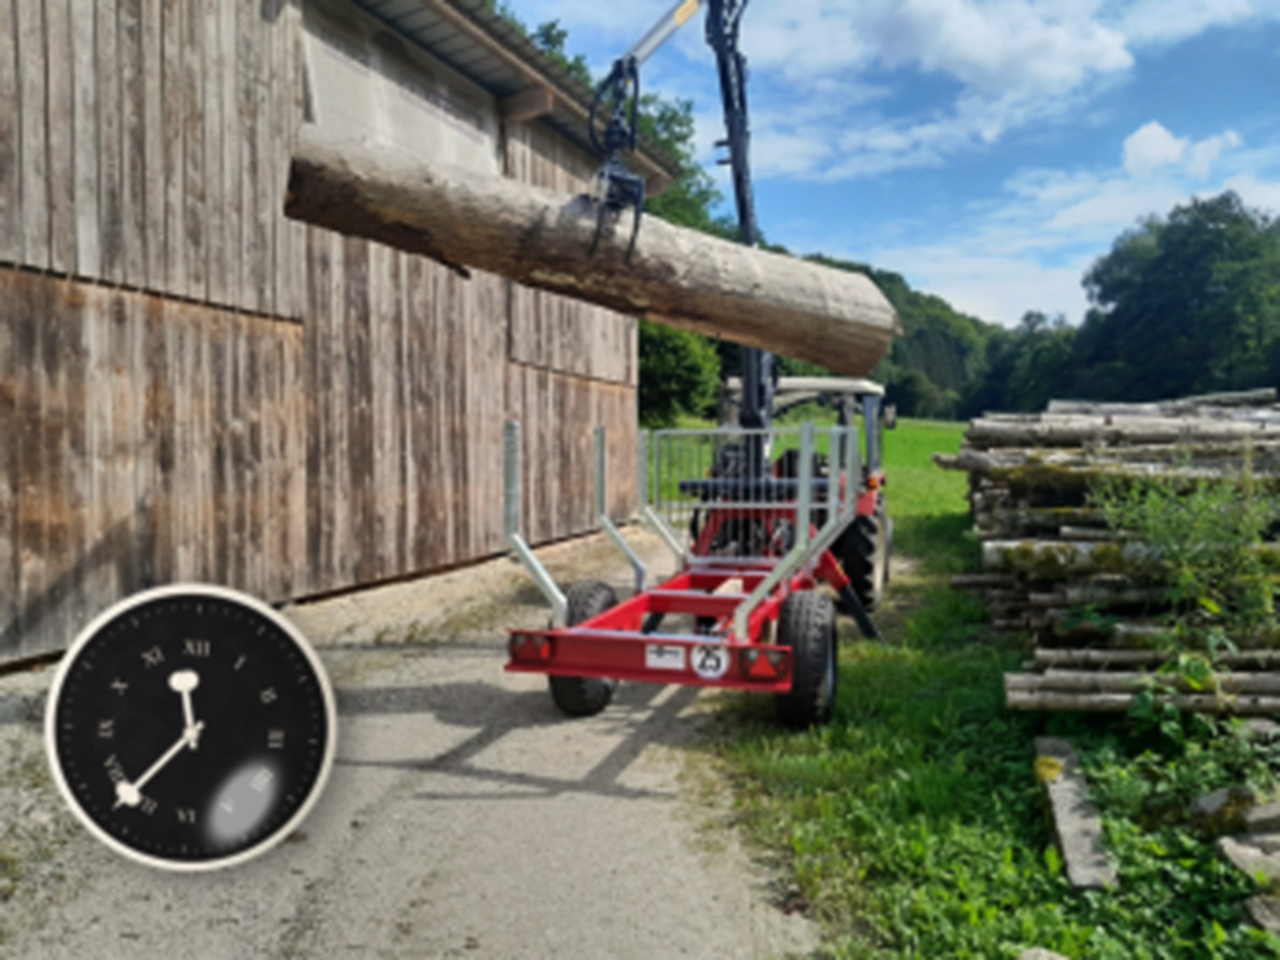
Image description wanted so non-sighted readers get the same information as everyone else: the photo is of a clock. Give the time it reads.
11:37
